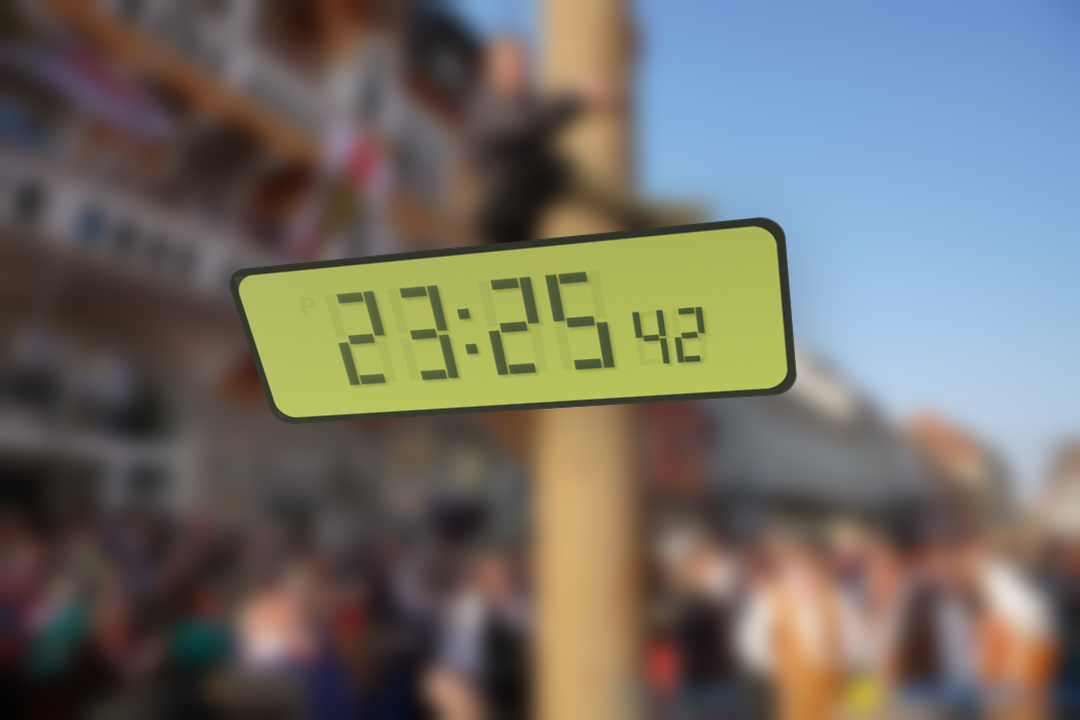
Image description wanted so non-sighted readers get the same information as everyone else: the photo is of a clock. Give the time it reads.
23:25:42
